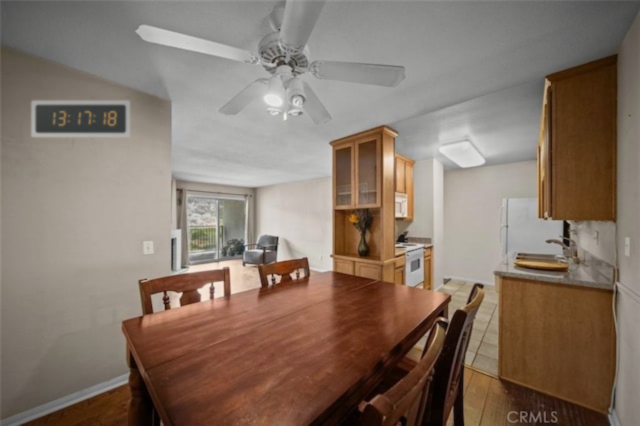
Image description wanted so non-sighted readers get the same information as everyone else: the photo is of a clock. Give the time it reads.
13:17:18
